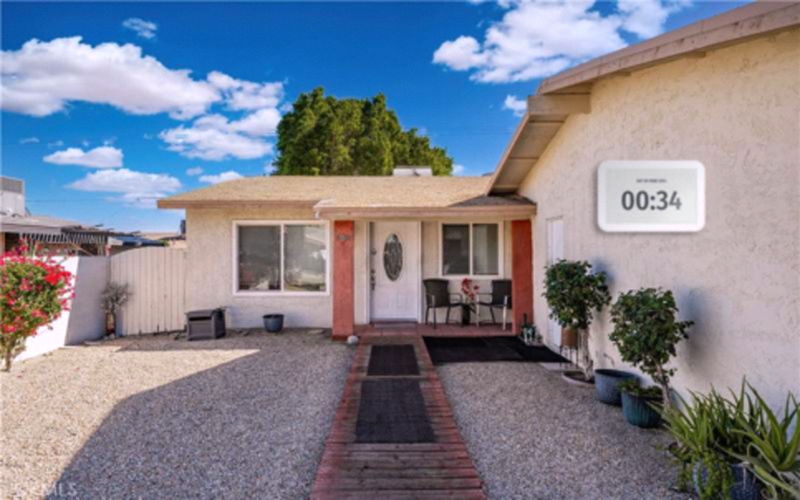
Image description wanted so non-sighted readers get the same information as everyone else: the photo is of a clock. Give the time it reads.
0:34
